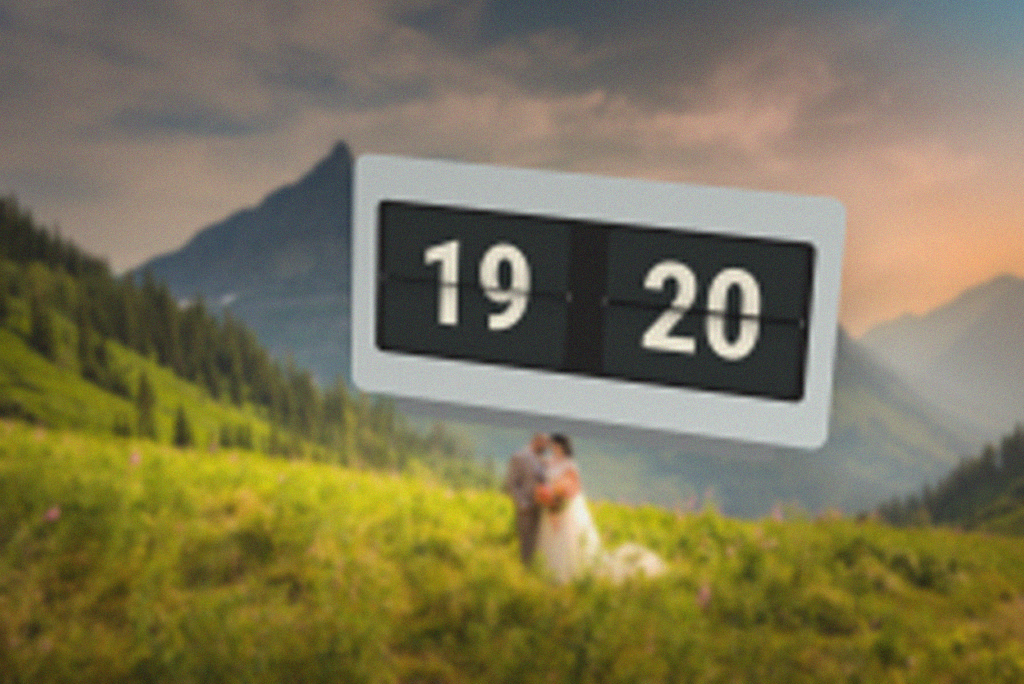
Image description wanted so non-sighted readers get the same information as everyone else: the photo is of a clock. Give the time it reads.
19:20
